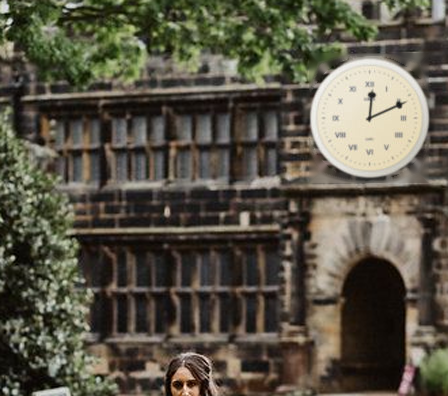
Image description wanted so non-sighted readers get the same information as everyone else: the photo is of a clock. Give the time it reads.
12:11
